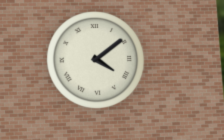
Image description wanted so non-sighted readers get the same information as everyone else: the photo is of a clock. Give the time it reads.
4:09
